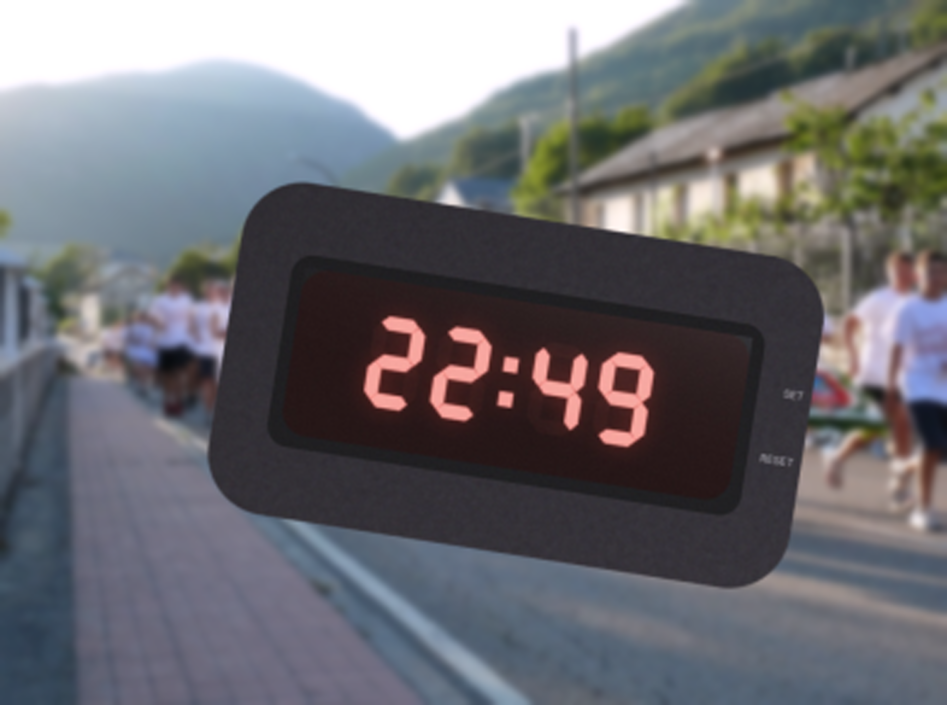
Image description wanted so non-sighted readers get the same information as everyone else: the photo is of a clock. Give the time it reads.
22:49
